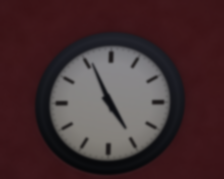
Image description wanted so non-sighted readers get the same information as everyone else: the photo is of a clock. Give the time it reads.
4:56
